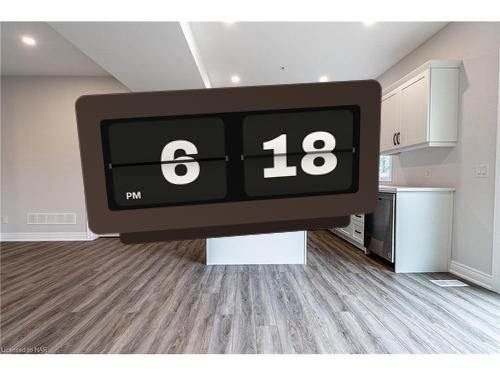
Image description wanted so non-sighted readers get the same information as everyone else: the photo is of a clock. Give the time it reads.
6:18
